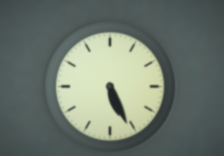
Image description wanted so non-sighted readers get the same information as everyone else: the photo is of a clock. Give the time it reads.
5:26
